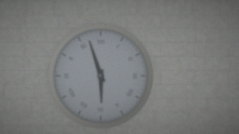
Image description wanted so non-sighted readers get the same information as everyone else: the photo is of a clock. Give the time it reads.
5:57
